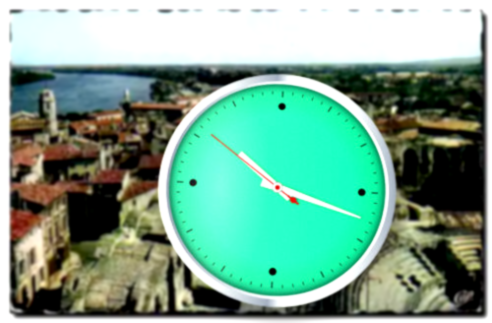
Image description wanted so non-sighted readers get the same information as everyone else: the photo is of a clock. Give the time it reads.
10:17:51
